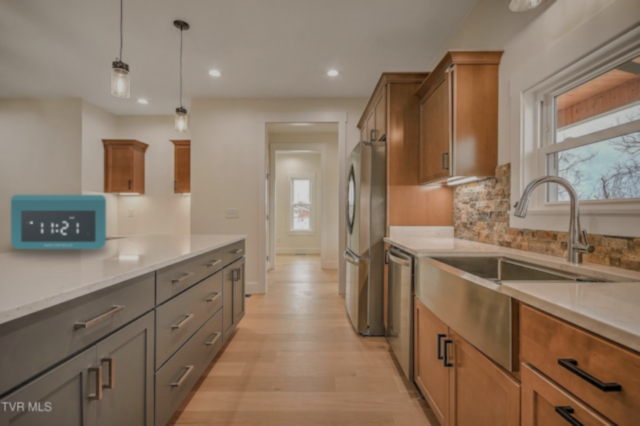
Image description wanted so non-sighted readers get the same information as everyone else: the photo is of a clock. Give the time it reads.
11:21
